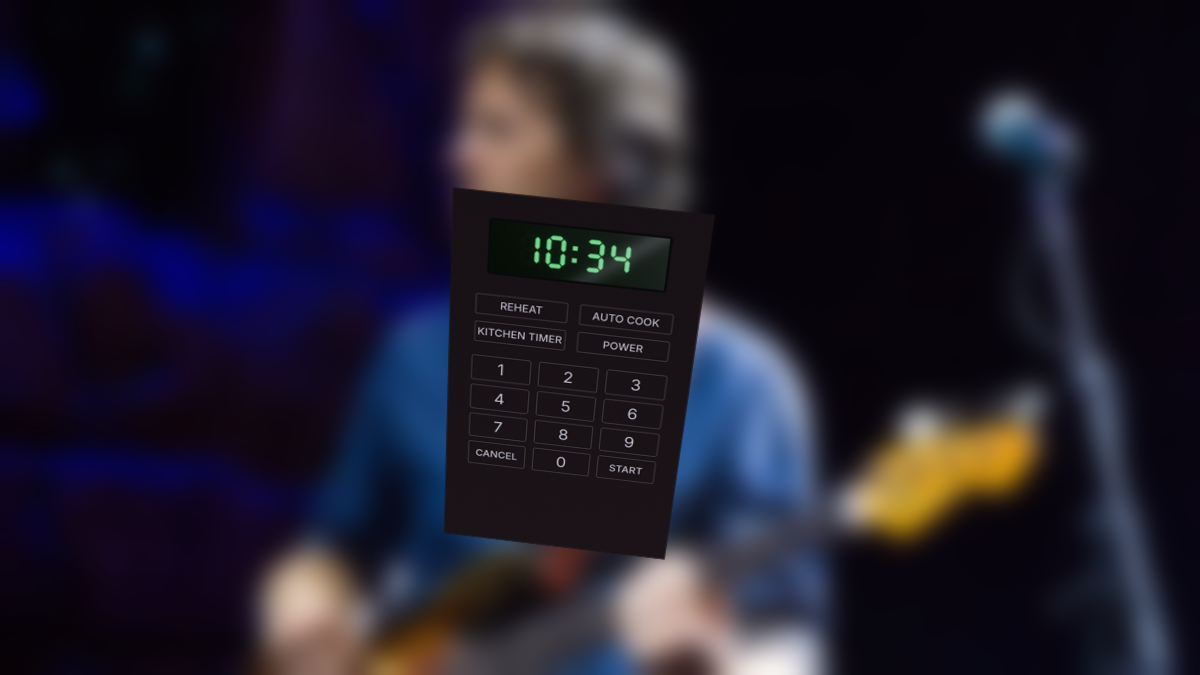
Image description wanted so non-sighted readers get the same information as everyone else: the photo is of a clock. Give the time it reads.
10:34
